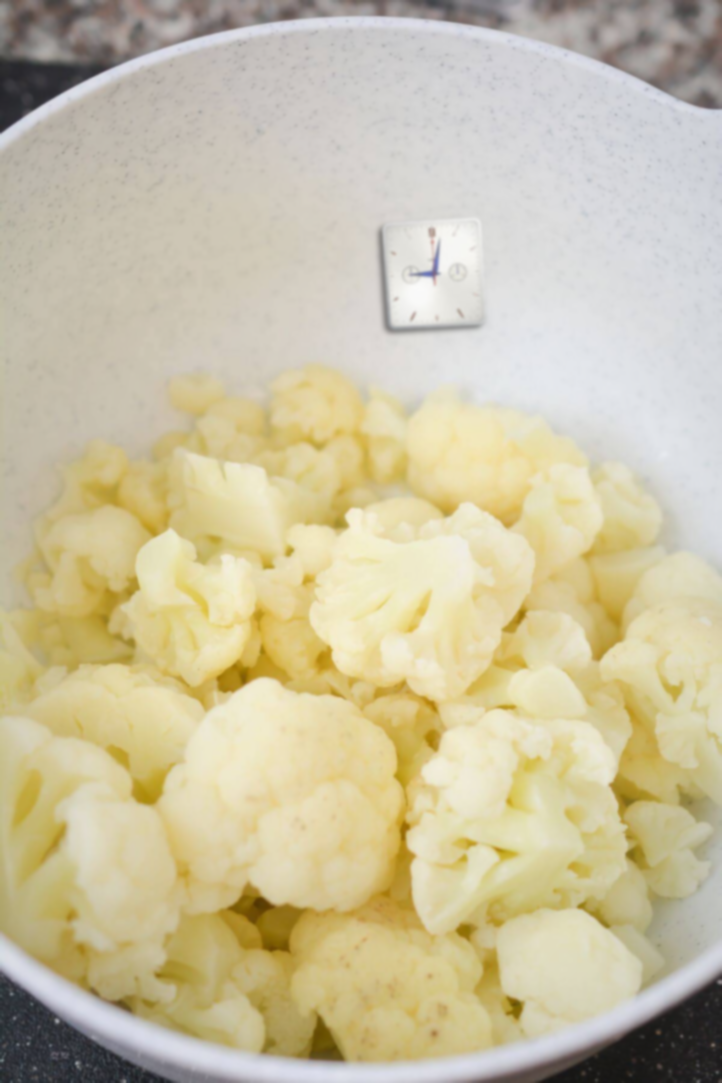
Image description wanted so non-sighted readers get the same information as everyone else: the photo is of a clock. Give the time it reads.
9:02
